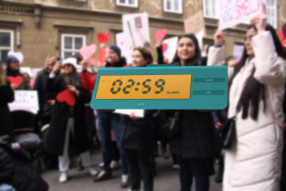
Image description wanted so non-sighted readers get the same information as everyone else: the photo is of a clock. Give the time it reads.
2:59
